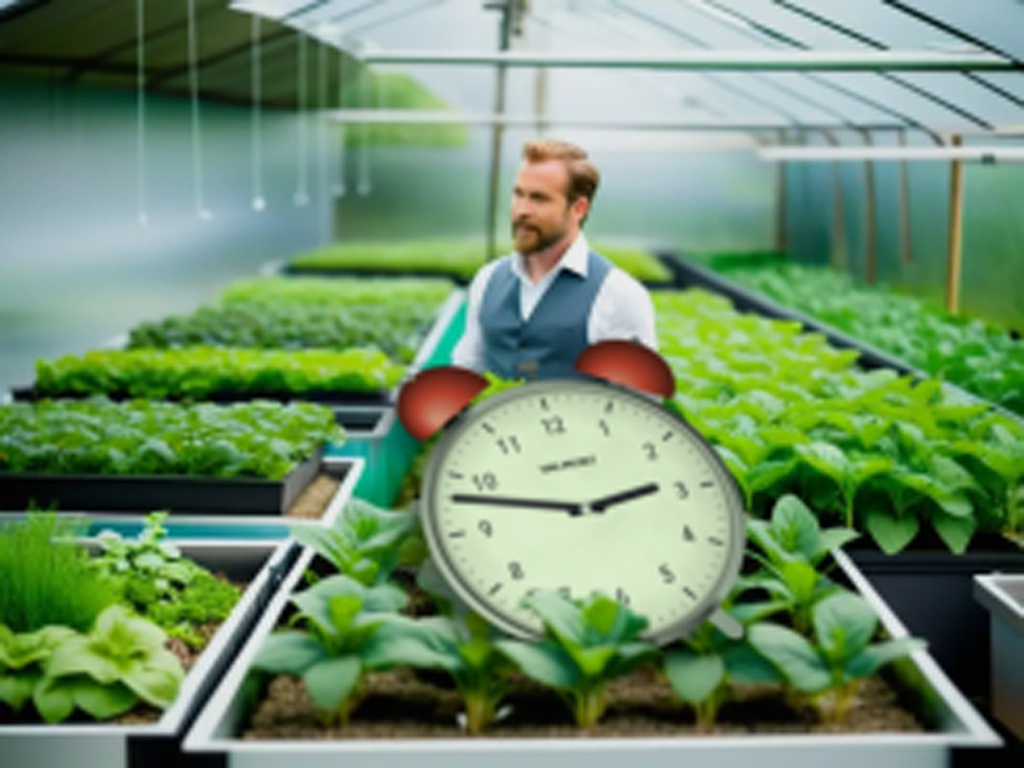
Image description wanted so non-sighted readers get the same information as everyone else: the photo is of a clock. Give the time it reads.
2:48
